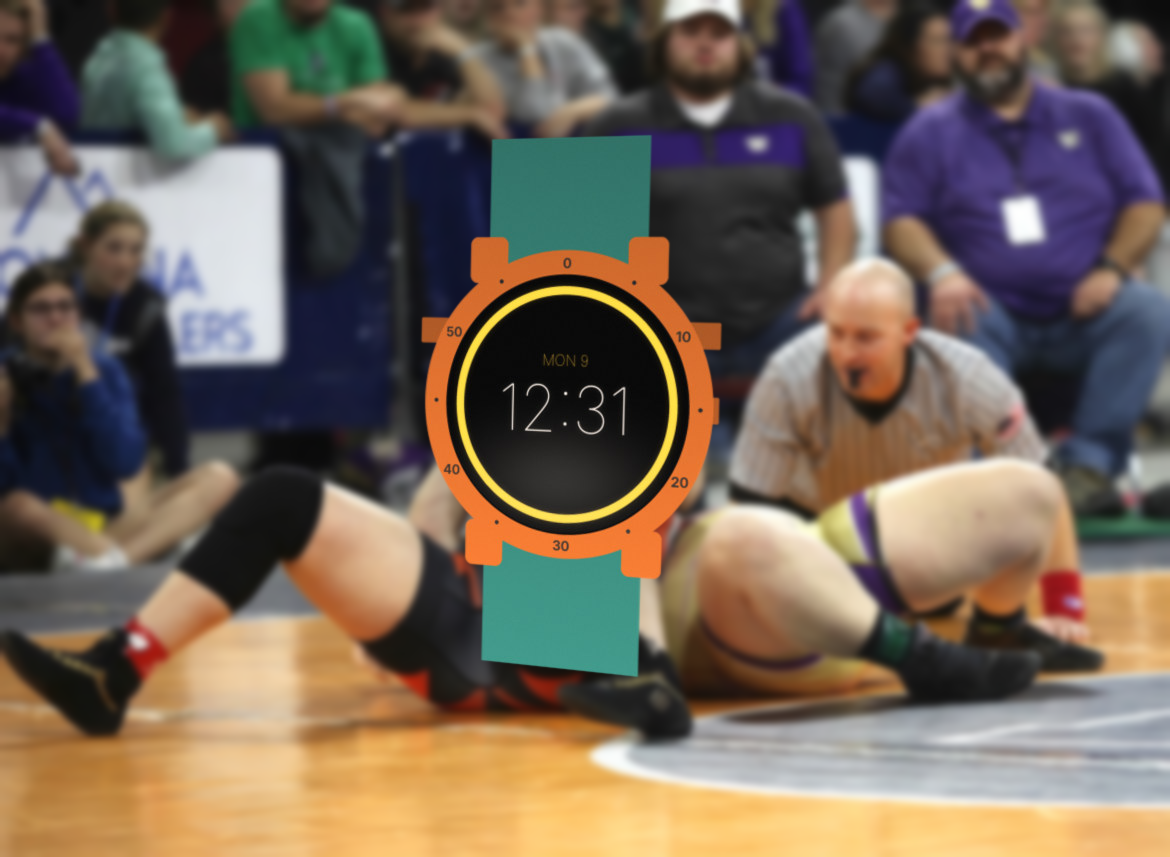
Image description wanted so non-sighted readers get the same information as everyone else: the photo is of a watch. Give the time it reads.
12:31
